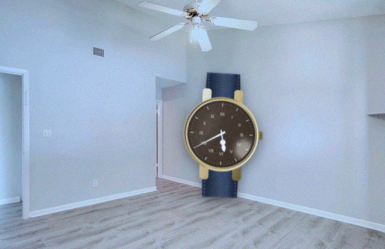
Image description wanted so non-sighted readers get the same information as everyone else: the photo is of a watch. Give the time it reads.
5:40
